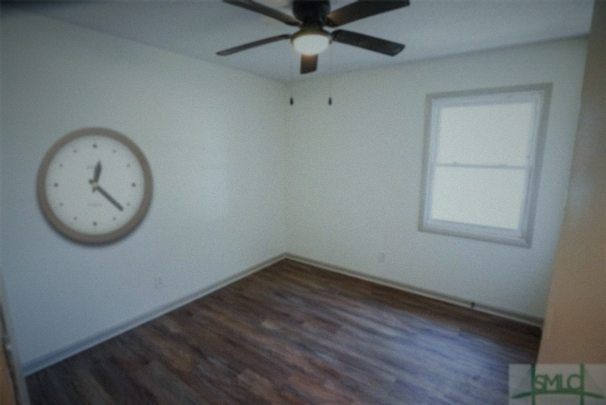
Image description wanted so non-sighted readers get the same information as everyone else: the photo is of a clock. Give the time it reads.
12:22
